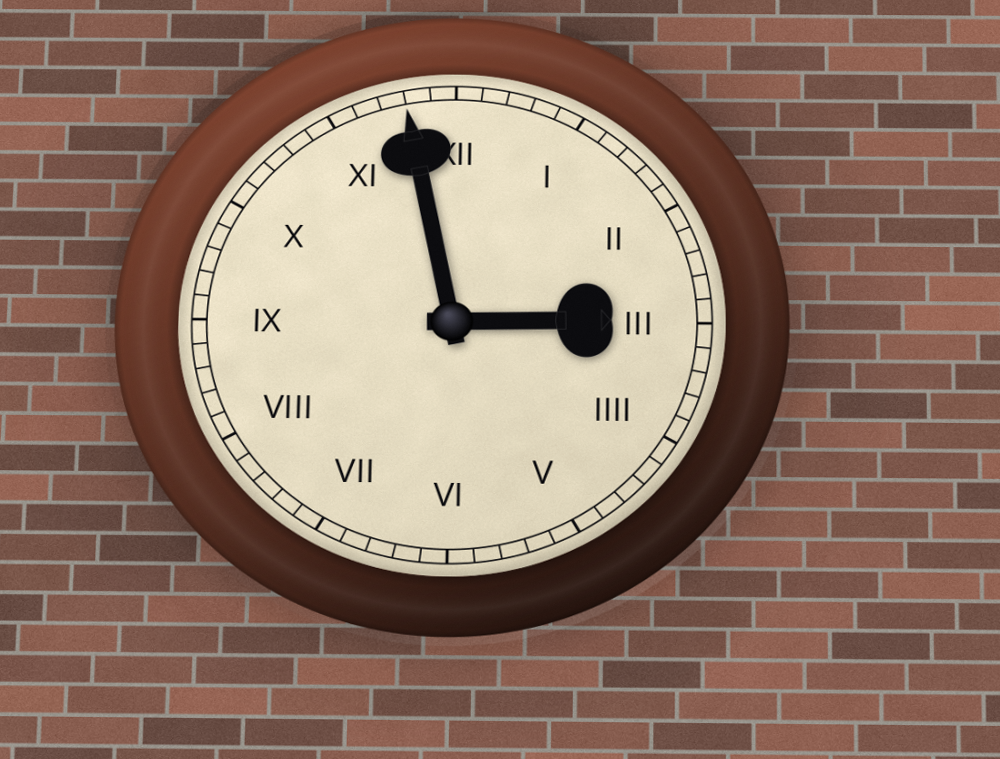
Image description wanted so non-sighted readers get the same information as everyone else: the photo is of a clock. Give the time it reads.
2:58
